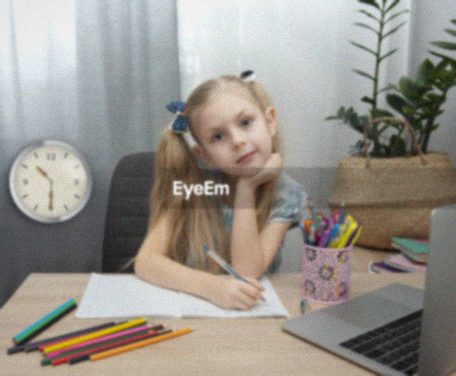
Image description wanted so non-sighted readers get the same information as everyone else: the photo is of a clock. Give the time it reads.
10:30
